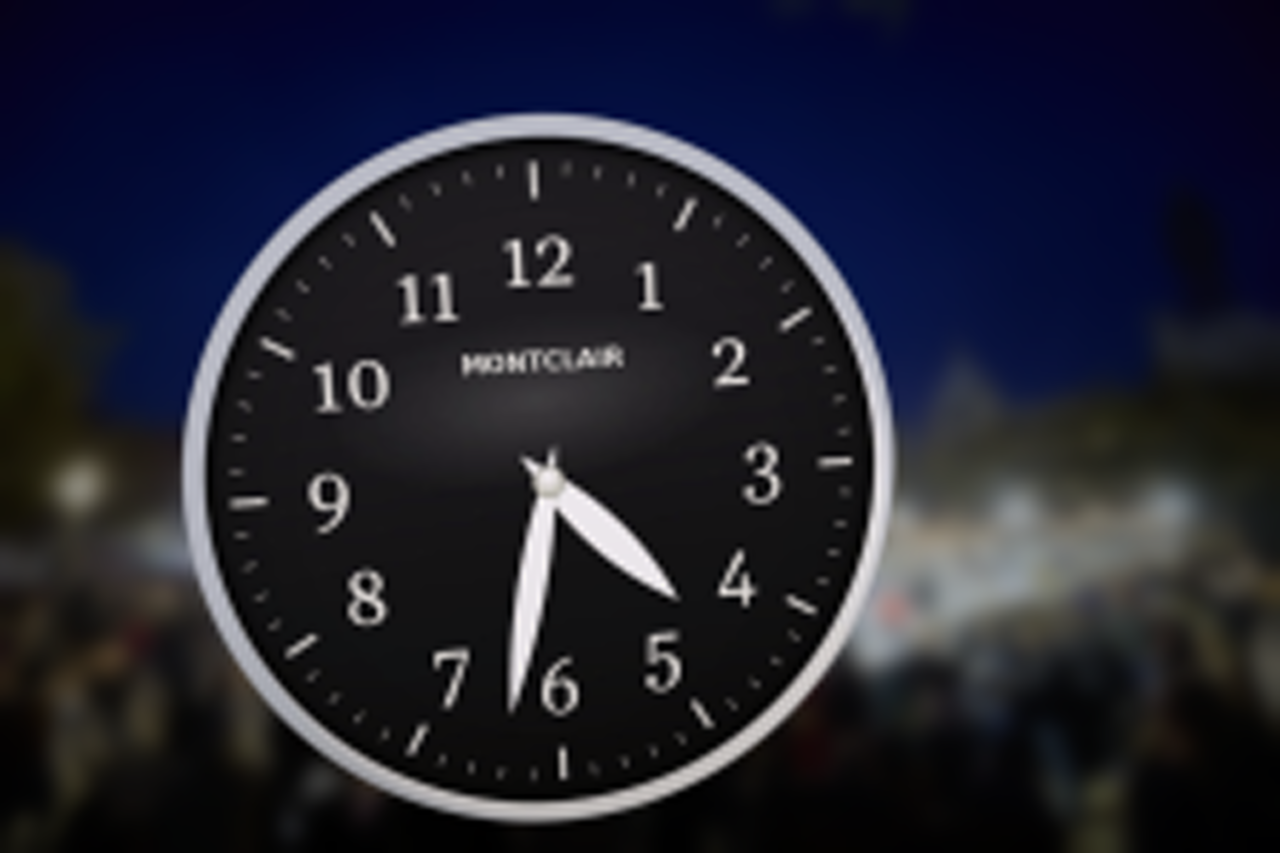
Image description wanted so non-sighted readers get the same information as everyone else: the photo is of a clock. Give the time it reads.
4:32
